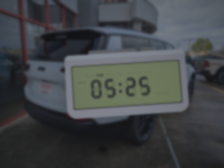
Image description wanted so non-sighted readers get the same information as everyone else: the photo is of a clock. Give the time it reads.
5:25
